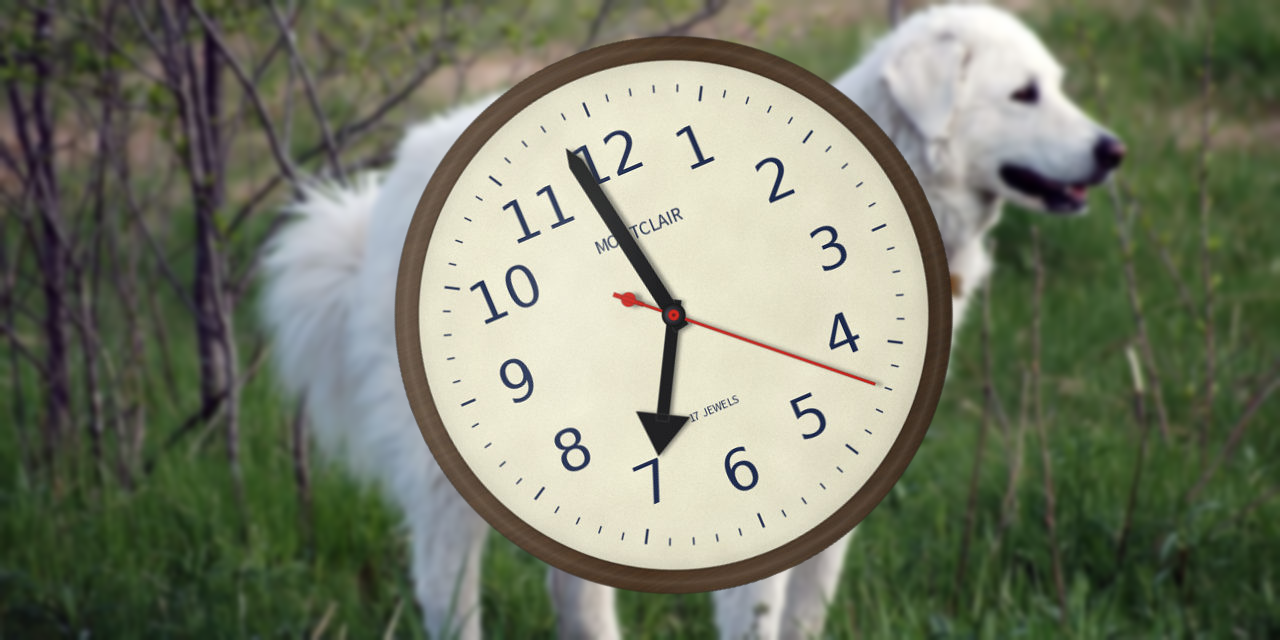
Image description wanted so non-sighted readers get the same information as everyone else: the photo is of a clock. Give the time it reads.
6:58:22
